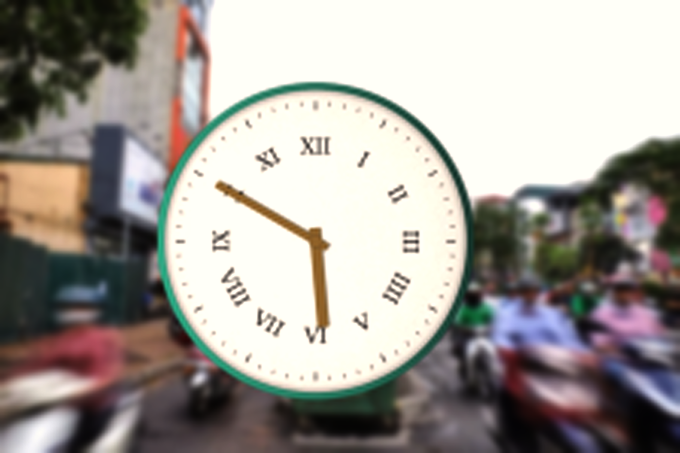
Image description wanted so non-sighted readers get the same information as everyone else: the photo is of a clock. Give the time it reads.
5:50
